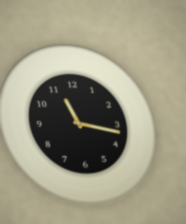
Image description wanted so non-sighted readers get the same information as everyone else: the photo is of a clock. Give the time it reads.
11:17
